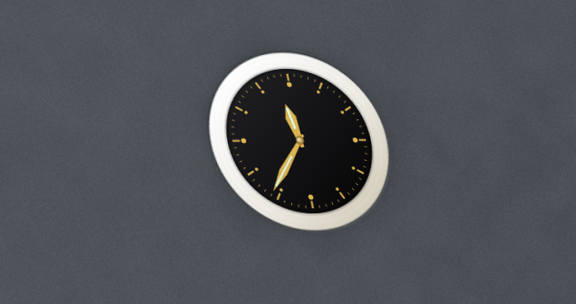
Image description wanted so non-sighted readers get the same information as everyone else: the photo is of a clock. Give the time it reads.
11:36
